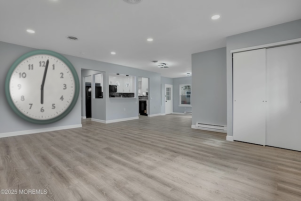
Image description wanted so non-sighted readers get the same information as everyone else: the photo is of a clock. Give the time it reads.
6:02
